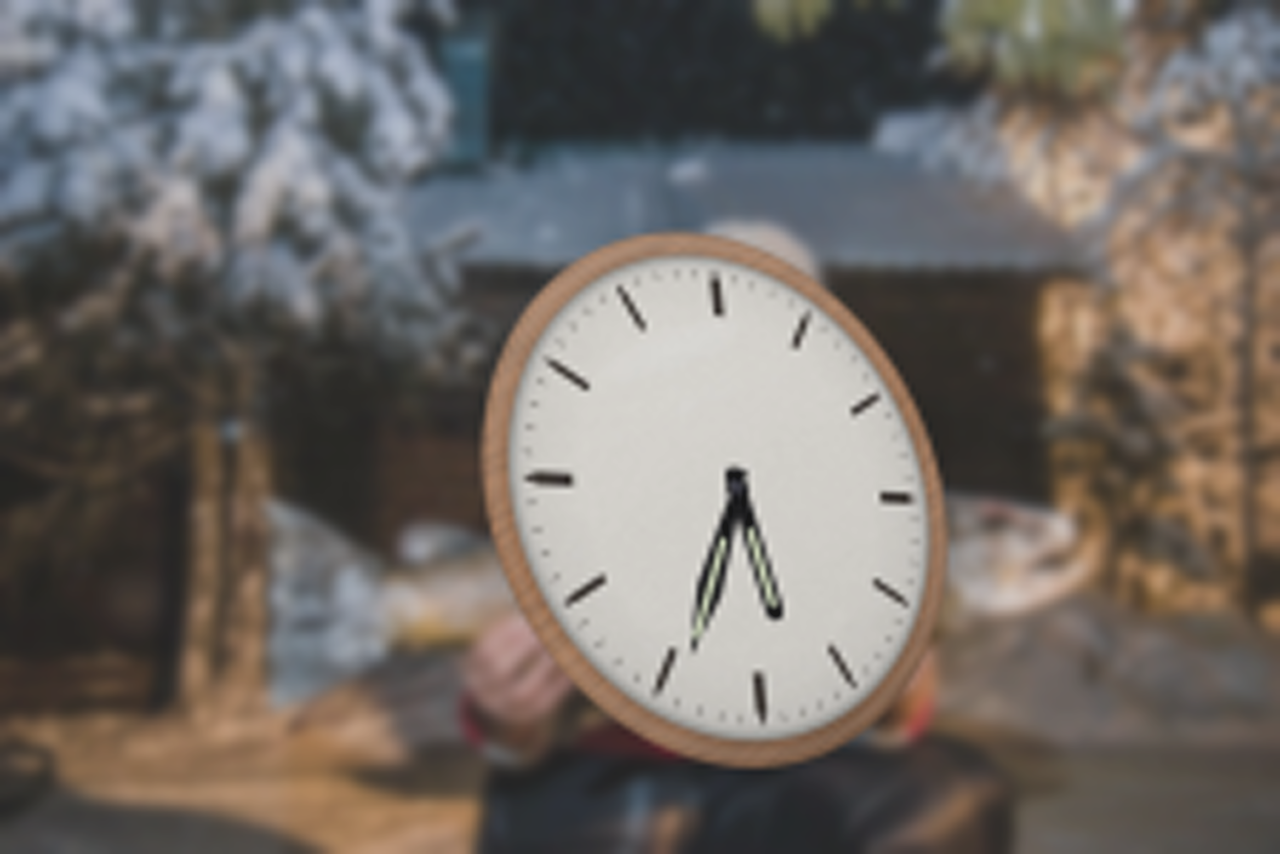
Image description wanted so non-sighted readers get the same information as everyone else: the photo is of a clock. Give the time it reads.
5:34
